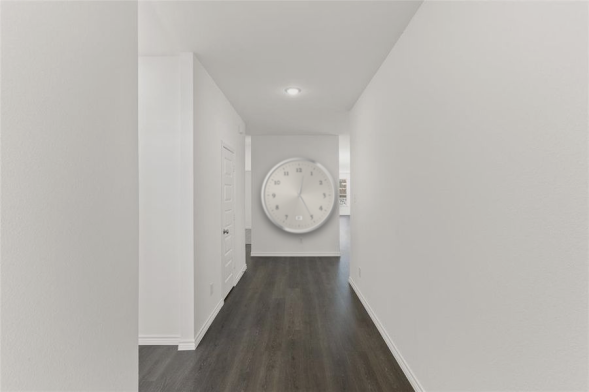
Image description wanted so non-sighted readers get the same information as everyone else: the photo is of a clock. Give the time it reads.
12:25
